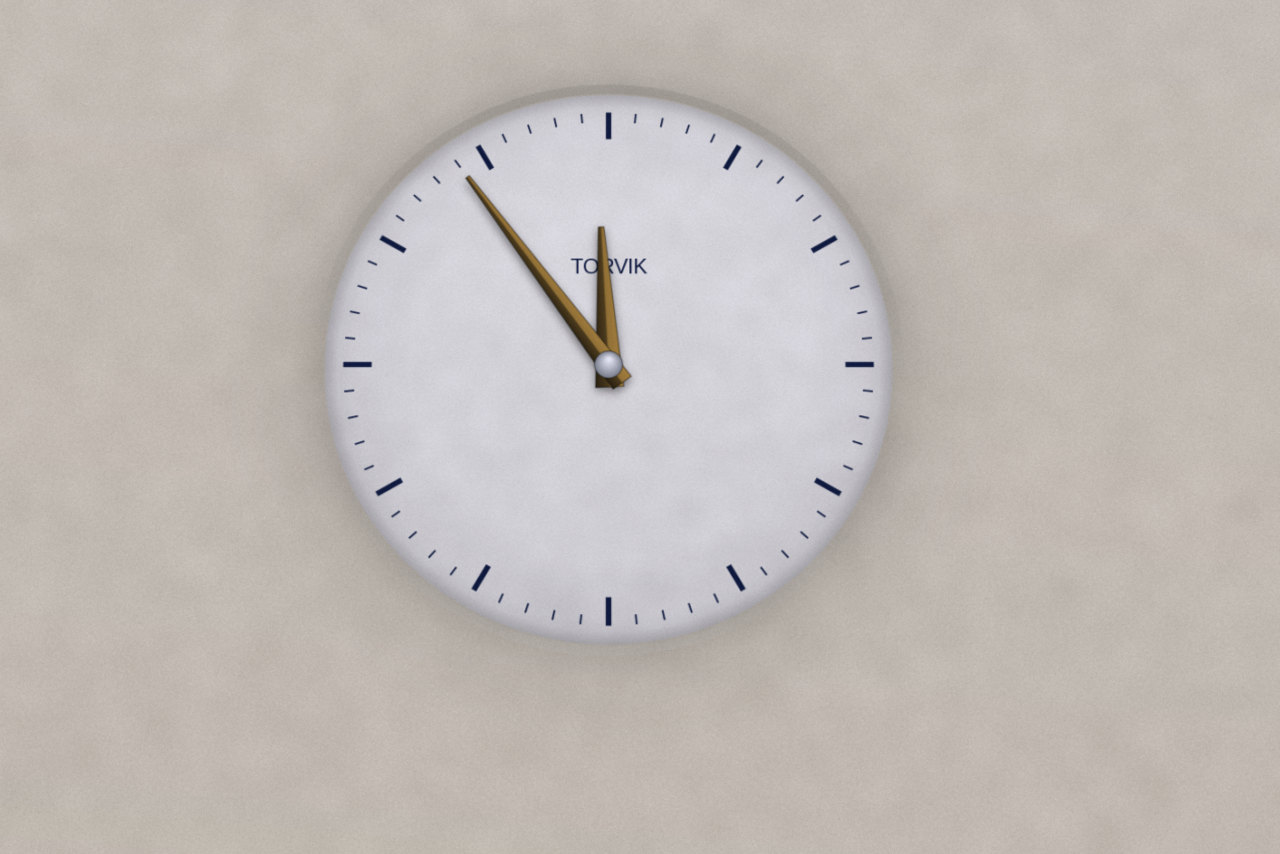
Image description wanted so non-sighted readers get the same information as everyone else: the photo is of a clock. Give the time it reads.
11:54
